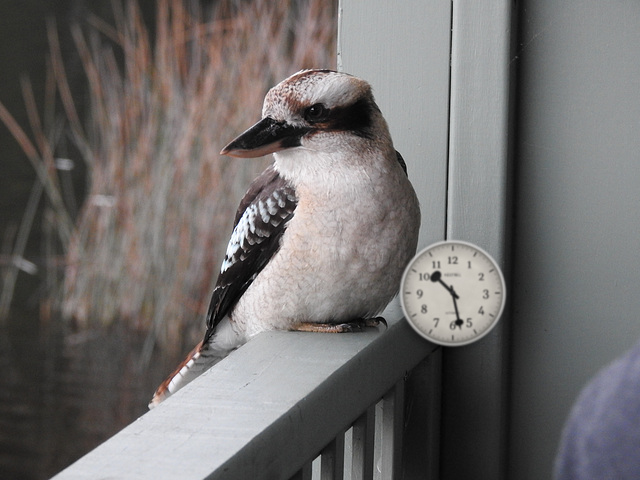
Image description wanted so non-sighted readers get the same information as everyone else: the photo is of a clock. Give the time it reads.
10:28
